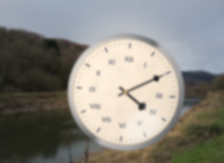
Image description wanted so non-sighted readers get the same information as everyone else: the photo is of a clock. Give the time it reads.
4:10
